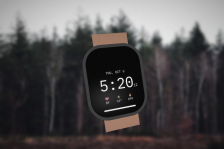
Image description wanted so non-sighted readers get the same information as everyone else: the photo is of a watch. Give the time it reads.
5:20
